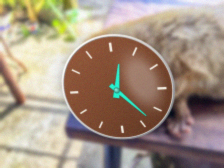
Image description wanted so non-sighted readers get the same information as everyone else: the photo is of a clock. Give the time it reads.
12:23
